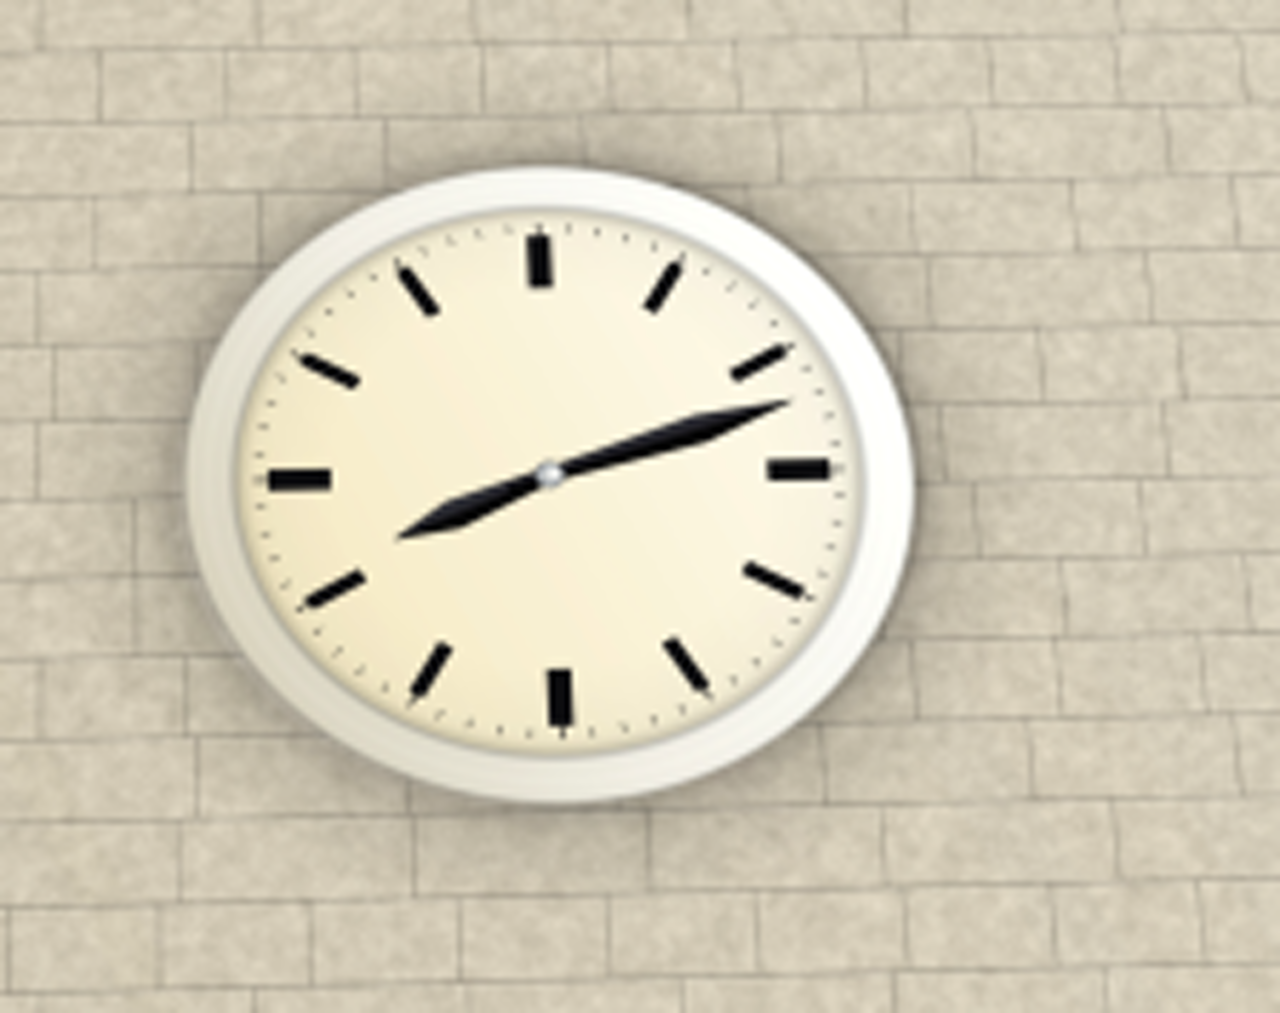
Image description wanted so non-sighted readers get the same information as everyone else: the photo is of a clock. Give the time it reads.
8:12
